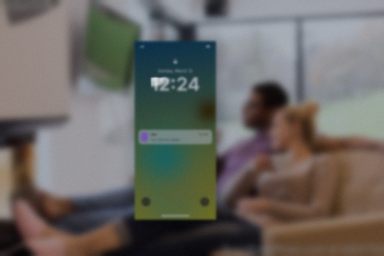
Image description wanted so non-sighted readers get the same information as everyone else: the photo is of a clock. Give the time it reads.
12:24
